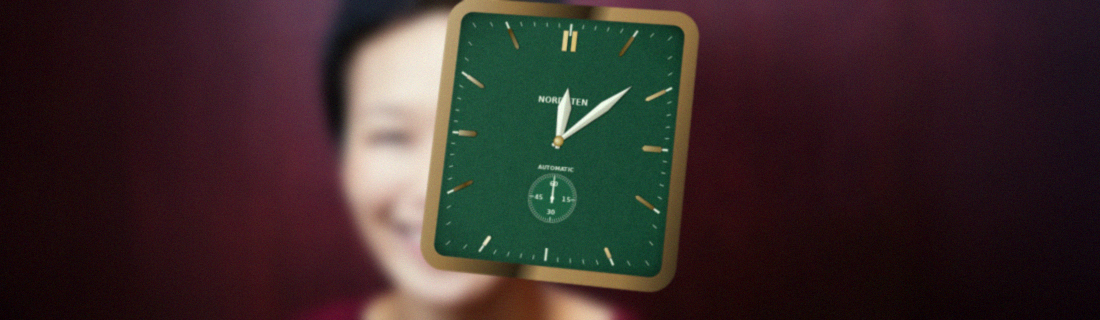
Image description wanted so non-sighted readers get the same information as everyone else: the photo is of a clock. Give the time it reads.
12:08
